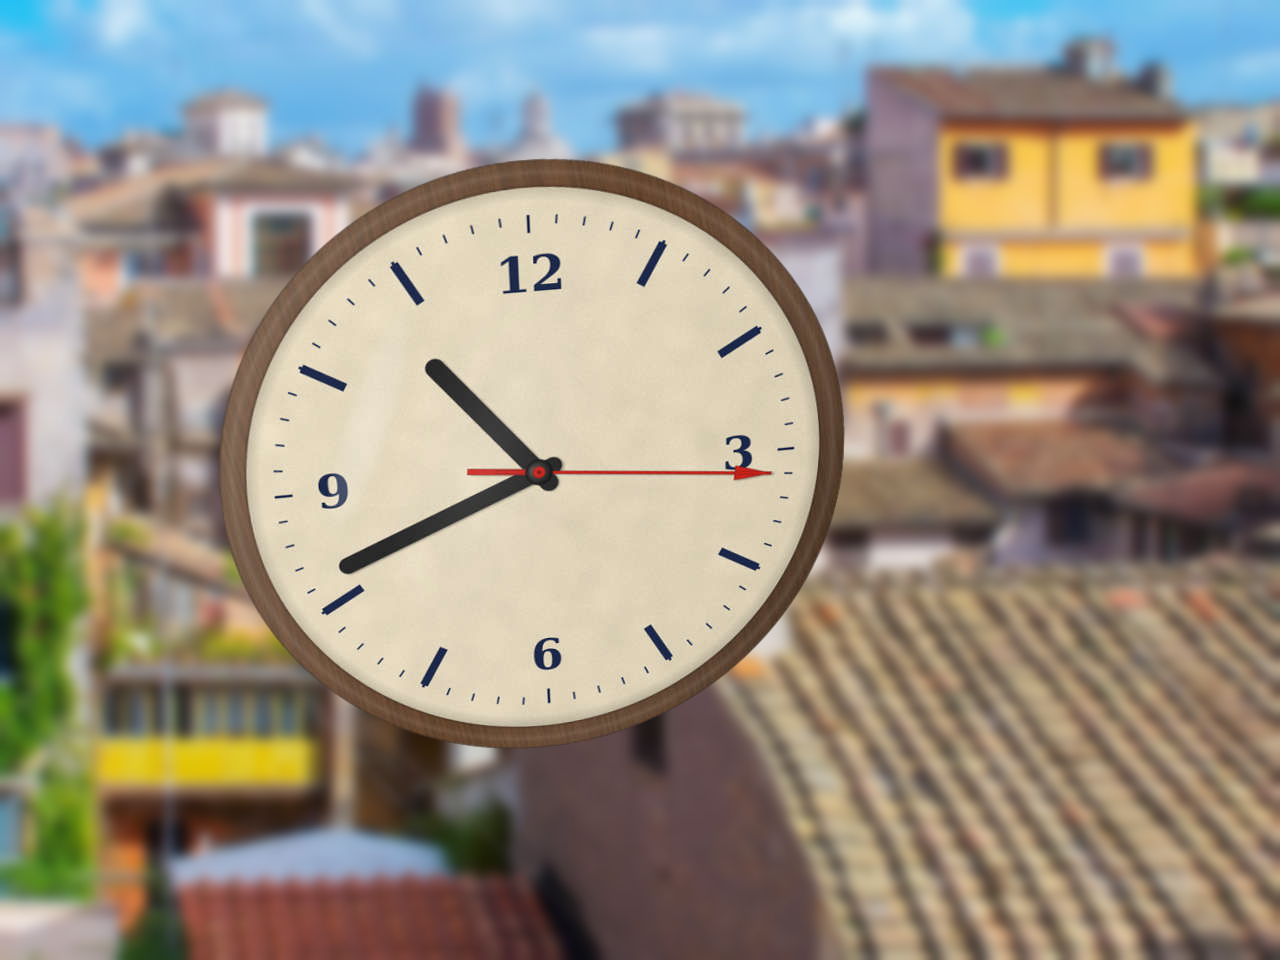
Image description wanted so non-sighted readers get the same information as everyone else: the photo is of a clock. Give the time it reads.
10:41:16
